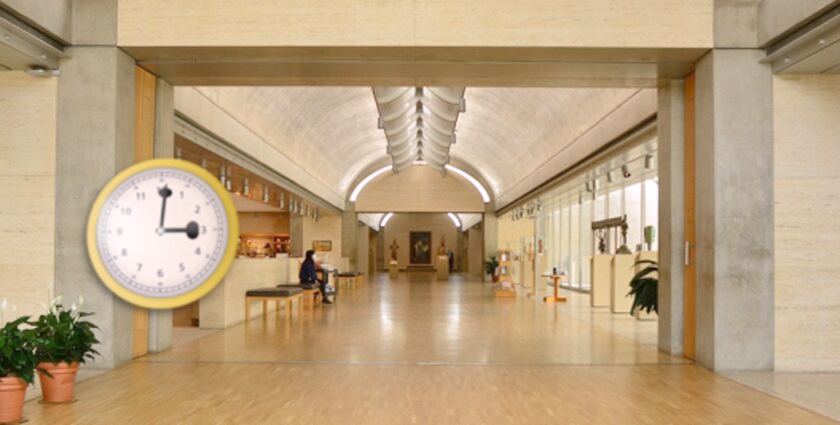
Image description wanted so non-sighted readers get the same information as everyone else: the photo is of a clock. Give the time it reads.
3:01
